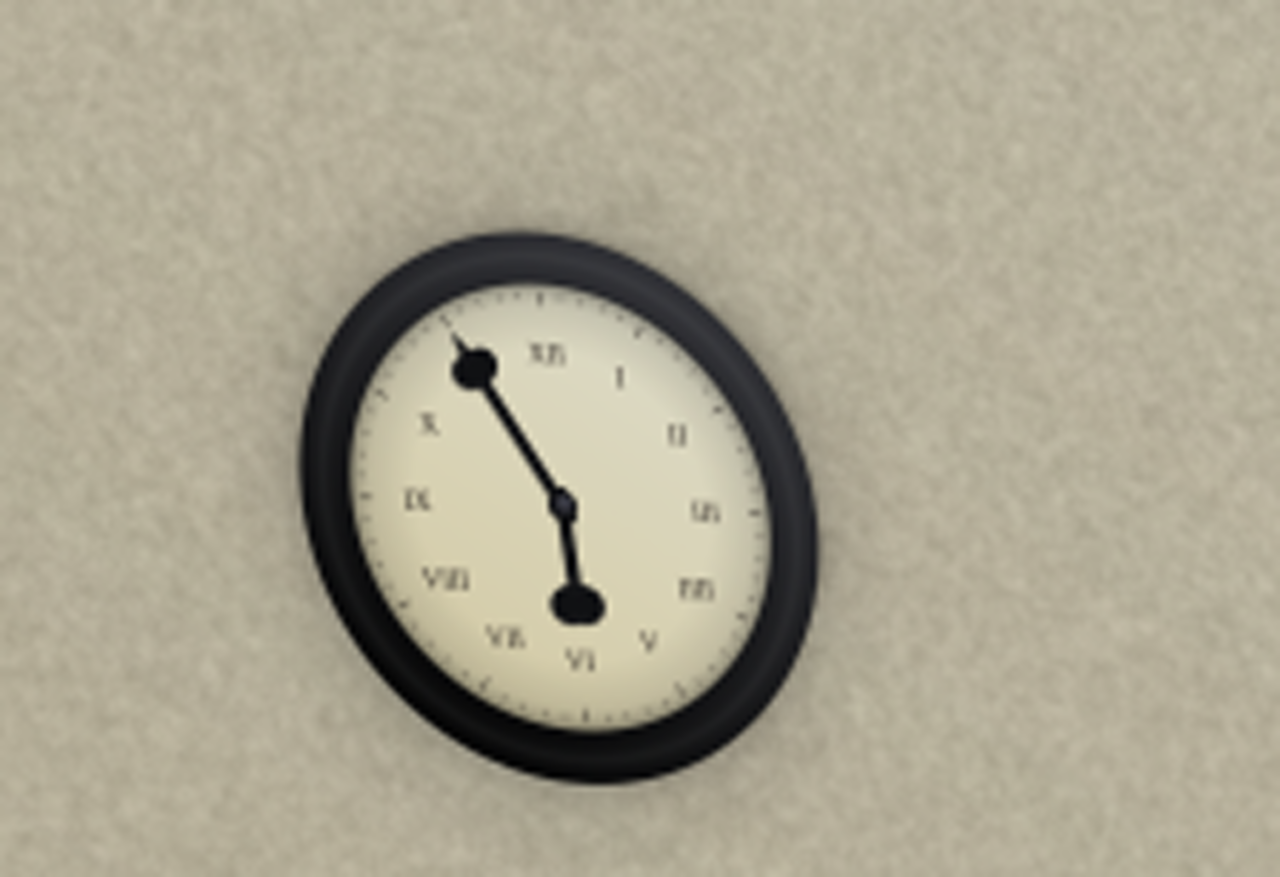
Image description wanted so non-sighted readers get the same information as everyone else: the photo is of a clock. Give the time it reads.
5:55
